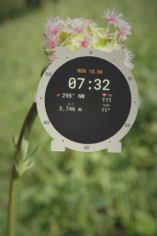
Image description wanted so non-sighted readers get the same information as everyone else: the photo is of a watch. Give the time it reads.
7:32
